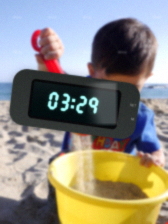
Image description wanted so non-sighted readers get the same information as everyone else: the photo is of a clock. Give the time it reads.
3:29
